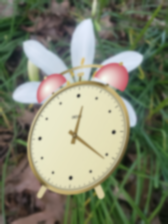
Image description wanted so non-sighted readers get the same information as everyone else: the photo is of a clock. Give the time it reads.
12:21
